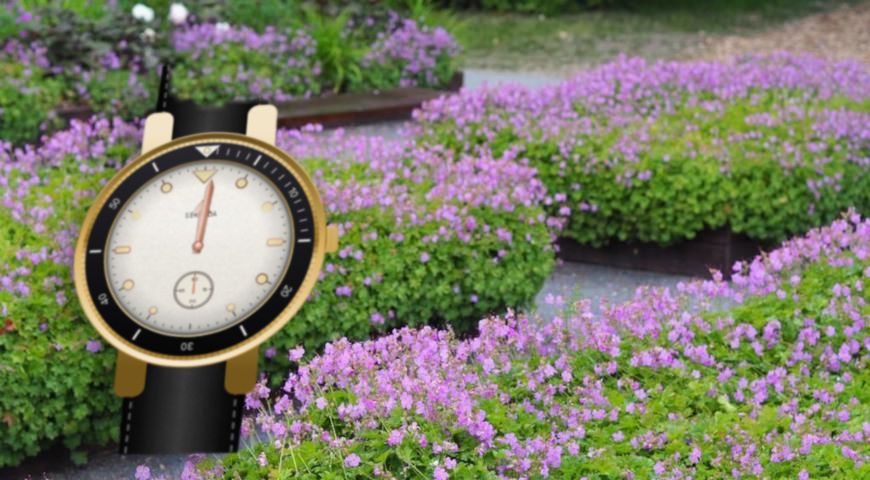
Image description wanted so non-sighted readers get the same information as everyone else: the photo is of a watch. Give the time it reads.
12:01
